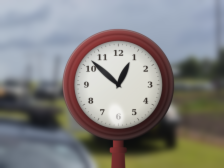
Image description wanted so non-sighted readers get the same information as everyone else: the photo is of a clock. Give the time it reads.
12:52
